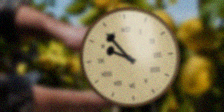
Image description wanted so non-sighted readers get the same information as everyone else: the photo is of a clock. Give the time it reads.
9:54
